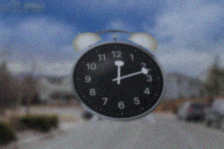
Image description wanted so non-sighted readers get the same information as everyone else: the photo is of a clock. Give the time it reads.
12:12
